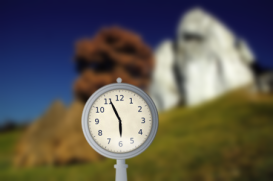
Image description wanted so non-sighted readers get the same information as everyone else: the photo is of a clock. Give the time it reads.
5:56
